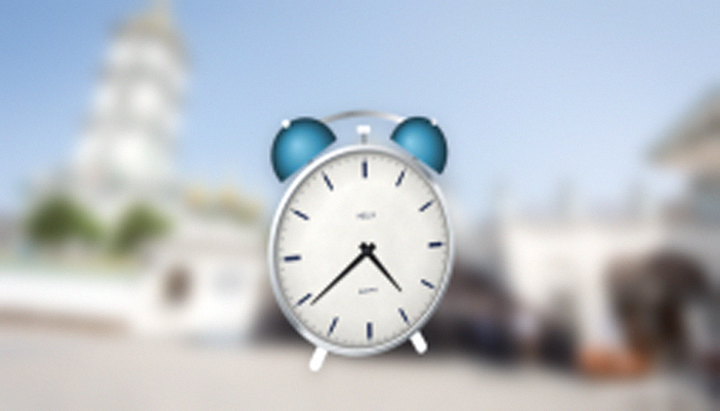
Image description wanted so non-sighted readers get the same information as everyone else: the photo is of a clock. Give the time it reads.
4:39
